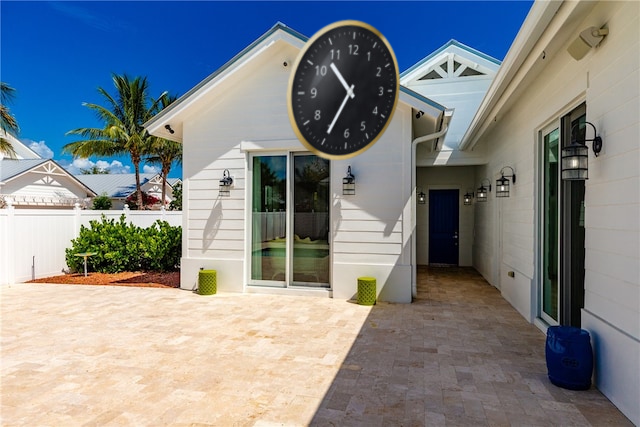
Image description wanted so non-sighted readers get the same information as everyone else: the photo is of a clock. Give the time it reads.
10:35
